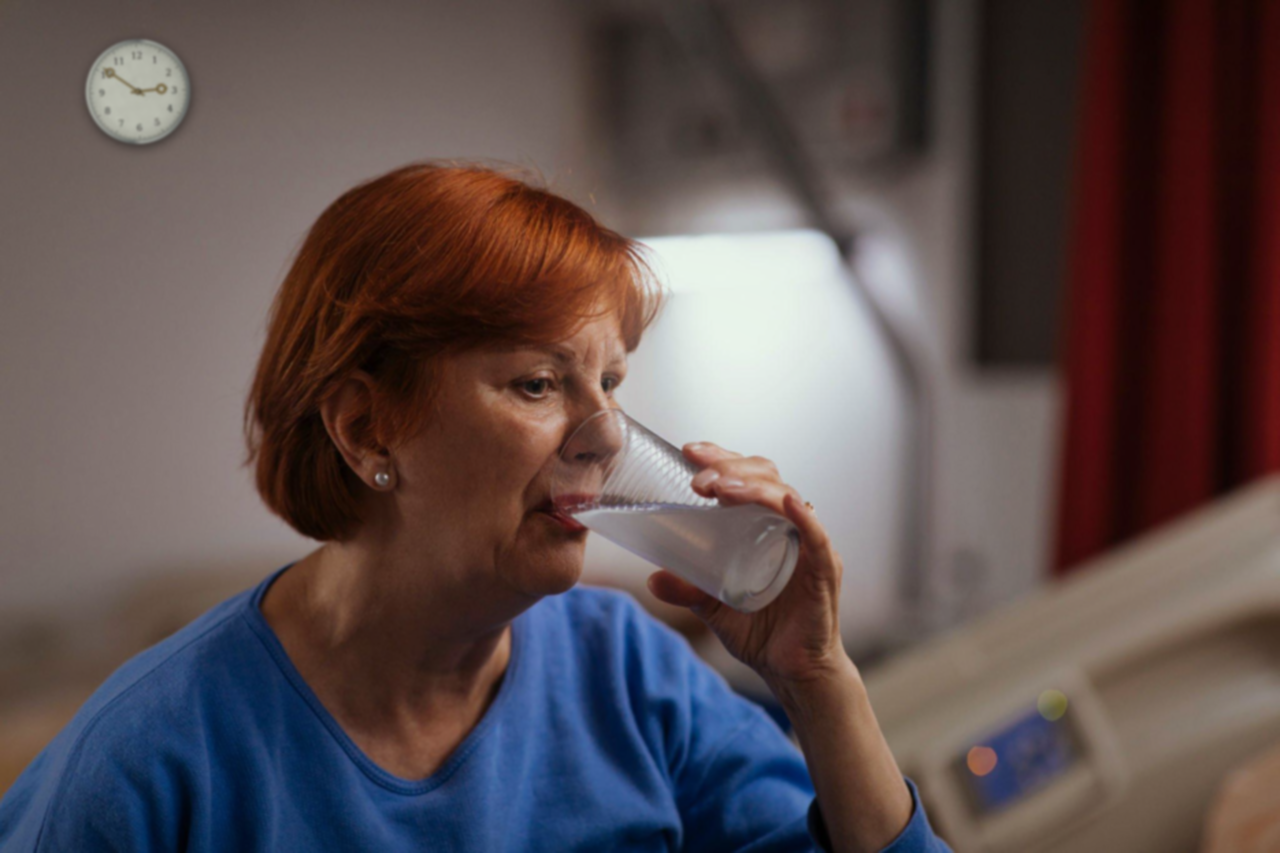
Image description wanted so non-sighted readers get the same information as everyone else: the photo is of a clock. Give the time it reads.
2:51
